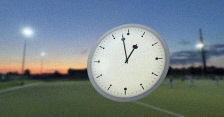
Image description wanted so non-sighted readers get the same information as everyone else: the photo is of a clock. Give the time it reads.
12:58
